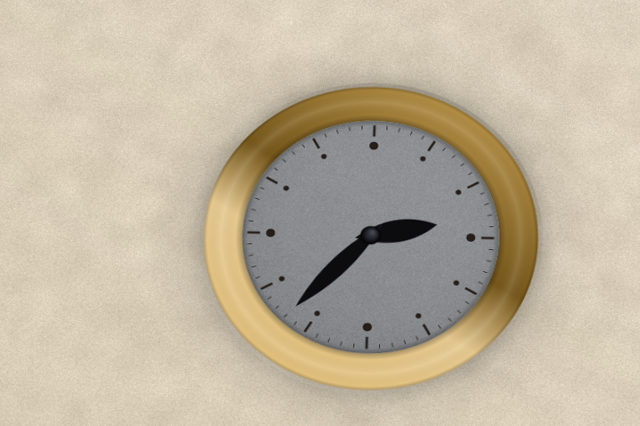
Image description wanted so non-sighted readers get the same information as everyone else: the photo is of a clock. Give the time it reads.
2:37
